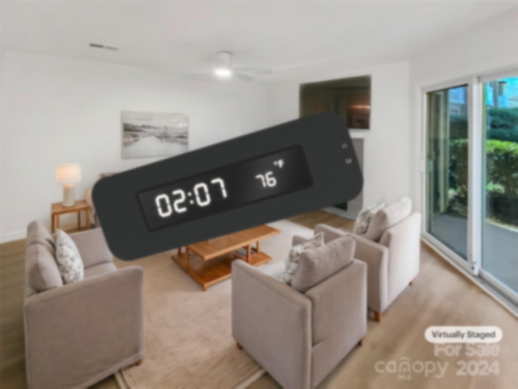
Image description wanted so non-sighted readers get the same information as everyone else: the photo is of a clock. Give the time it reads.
2:07
